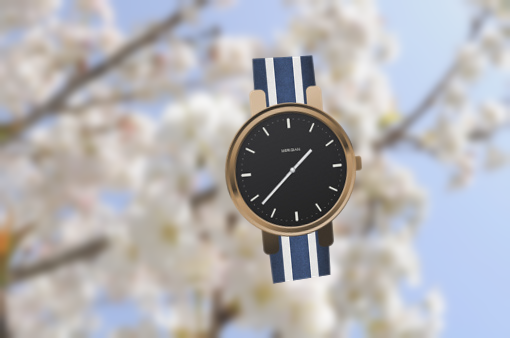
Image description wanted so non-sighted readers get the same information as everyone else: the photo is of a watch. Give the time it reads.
1:38
